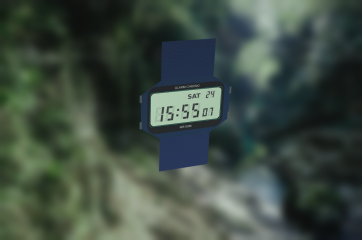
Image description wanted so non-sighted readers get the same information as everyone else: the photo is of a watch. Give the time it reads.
15:55:07
